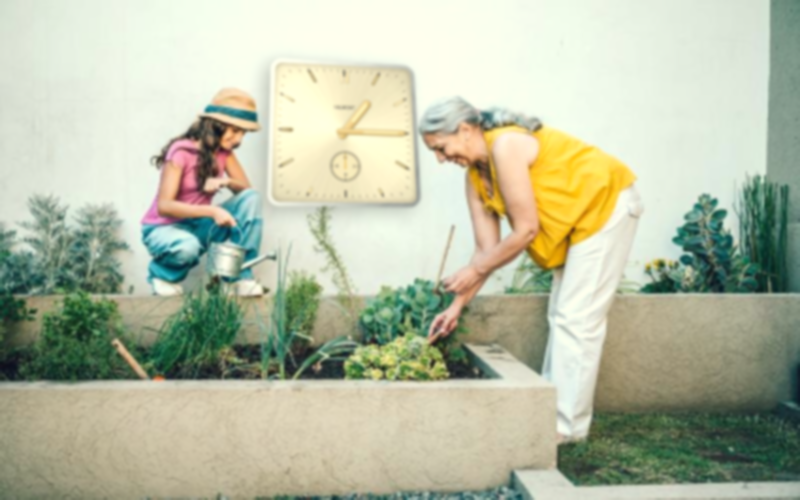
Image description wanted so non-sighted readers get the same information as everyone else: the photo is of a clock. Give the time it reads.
1:15
